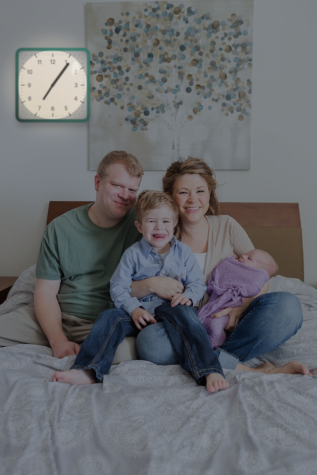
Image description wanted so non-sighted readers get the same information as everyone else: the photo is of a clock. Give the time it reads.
7:06
